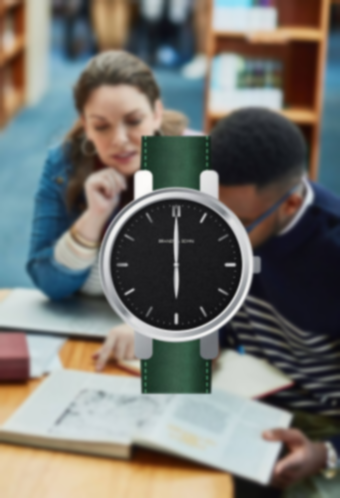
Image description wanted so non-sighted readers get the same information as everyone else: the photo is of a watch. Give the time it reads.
6:00
